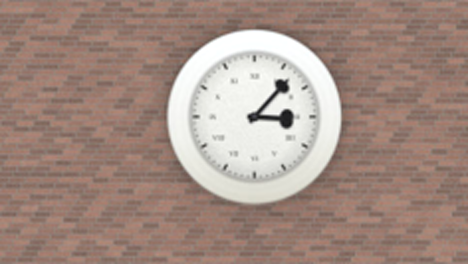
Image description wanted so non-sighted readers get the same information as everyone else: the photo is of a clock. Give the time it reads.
3:07
